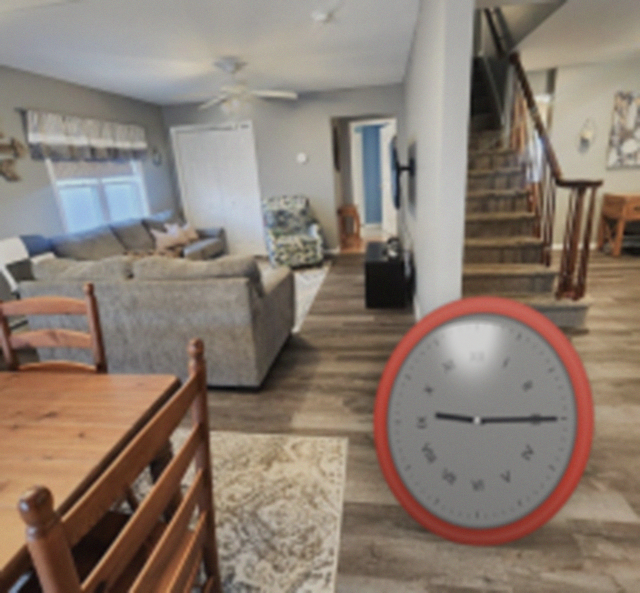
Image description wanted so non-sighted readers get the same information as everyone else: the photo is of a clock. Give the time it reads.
9:15
